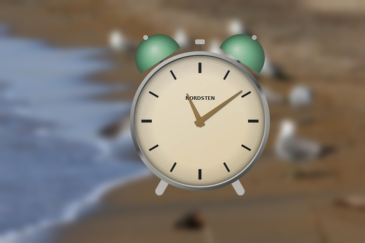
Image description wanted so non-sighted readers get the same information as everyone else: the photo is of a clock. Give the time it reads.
11:09
